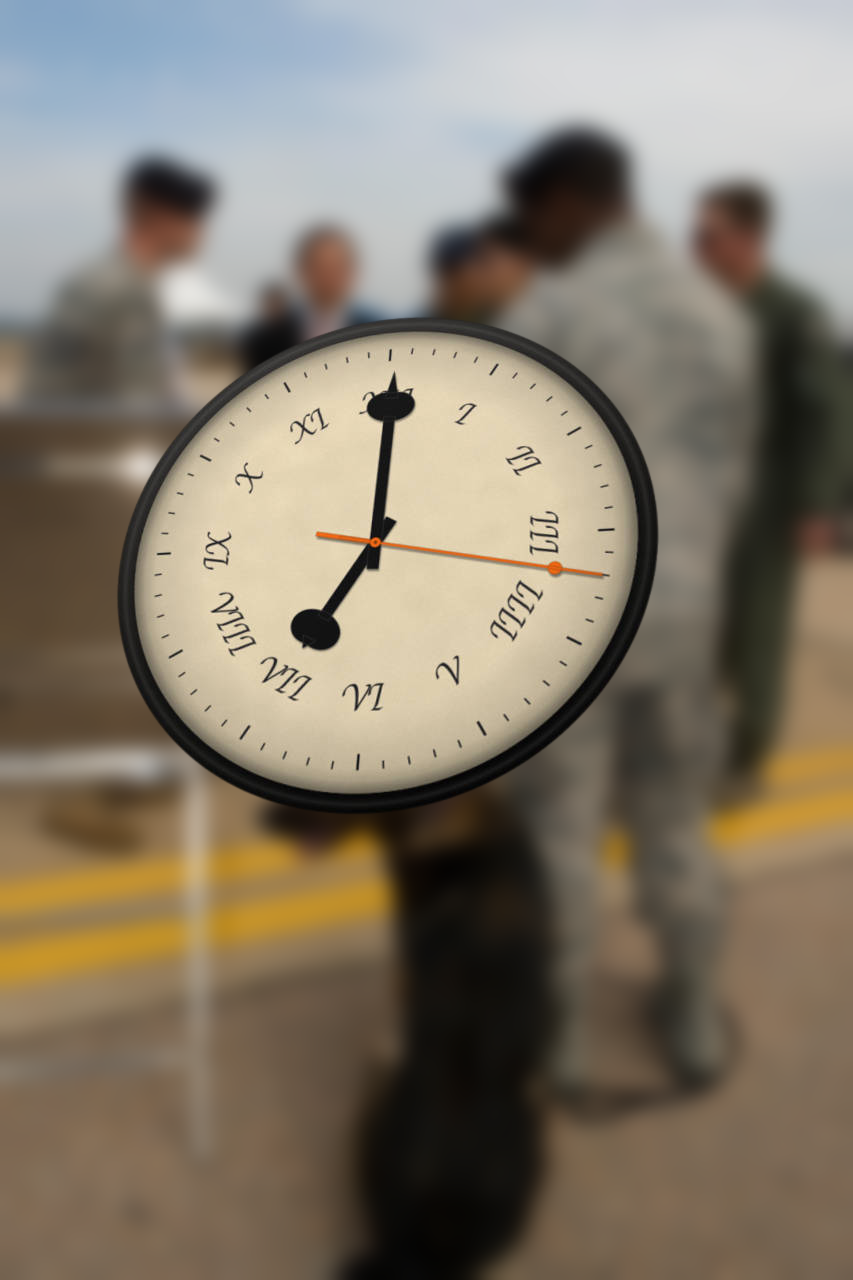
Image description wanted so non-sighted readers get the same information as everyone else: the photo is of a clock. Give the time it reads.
7:00:17
